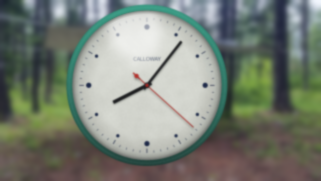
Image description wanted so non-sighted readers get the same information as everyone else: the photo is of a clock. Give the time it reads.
8:06:22
